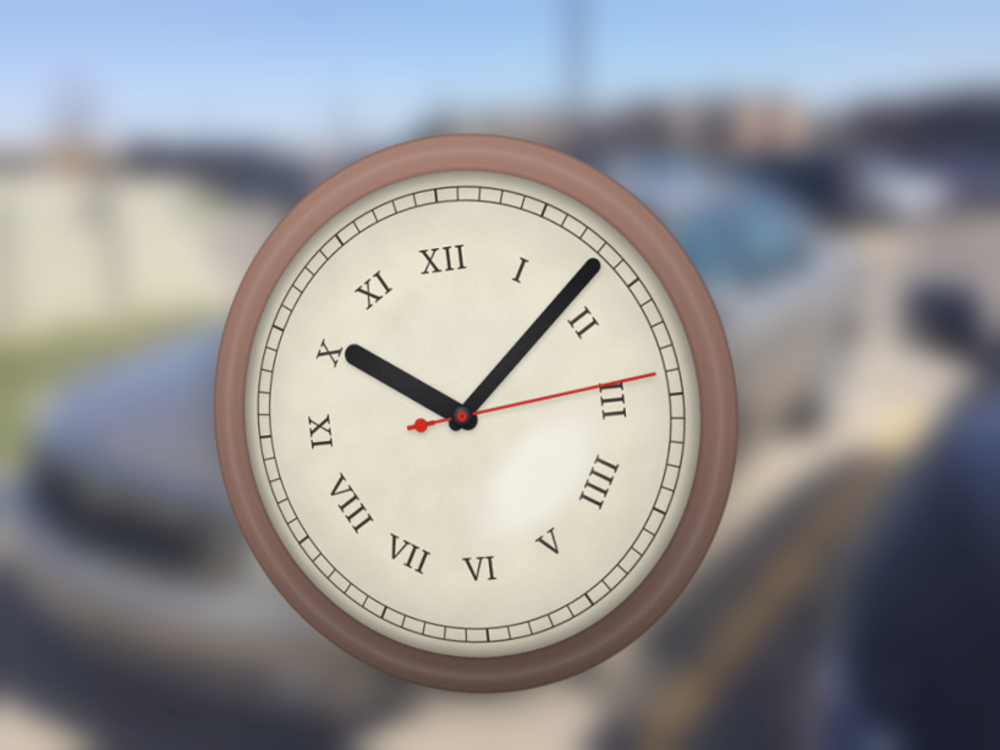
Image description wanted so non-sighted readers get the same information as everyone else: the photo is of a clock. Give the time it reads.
10:08:14
